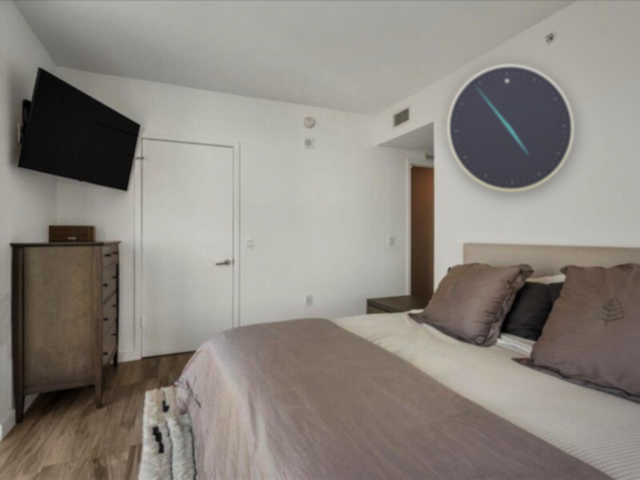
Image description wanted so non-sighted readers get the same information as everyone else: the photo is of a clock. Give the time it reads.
4:54
